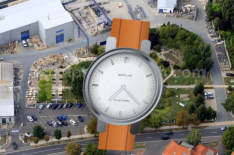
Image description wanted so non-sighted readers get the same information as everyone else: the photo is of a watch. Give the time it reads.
7:22
